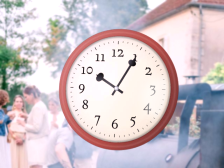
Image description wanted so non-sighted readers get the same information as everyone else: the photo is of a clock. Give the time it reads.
10:05
